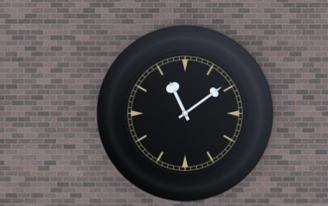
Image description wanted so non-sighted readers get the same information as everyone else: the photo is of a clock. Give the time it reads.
11:09
